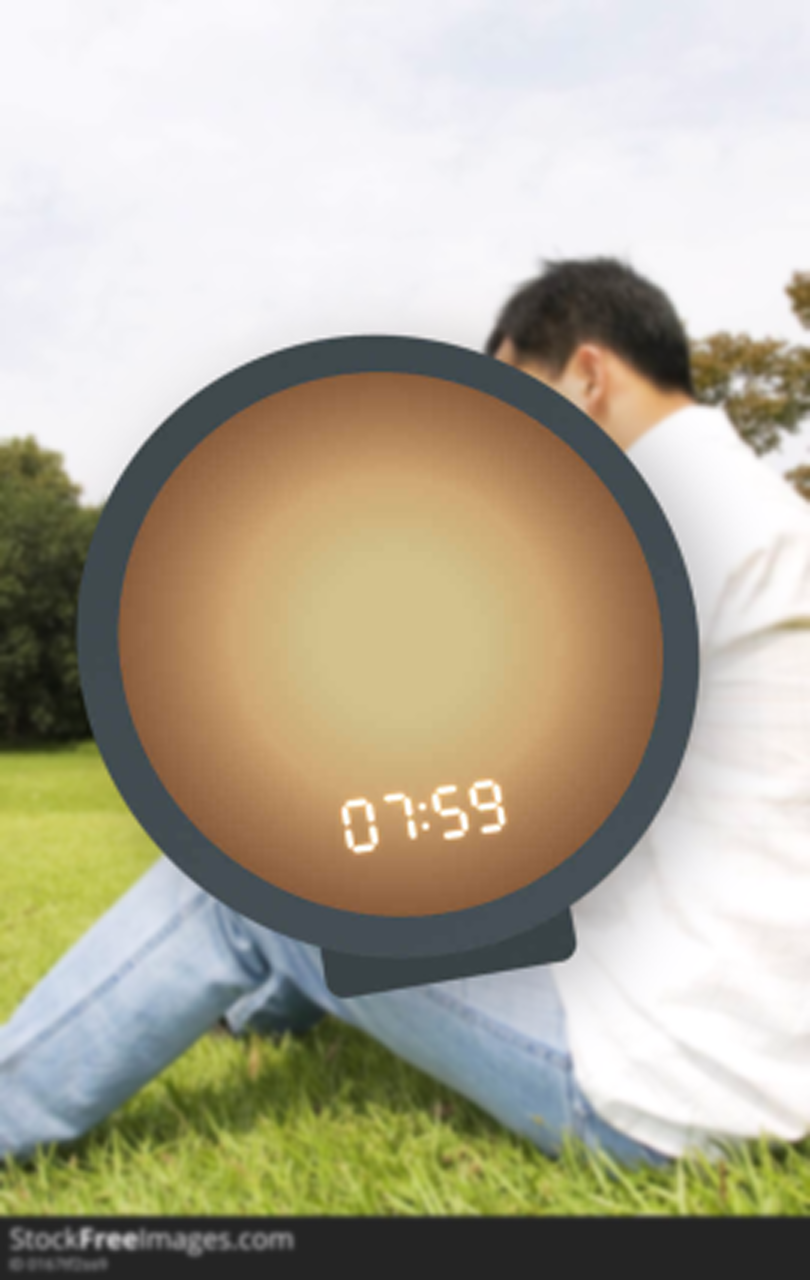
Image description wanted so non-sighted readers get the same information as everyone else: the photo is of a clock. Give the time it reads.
7:59
